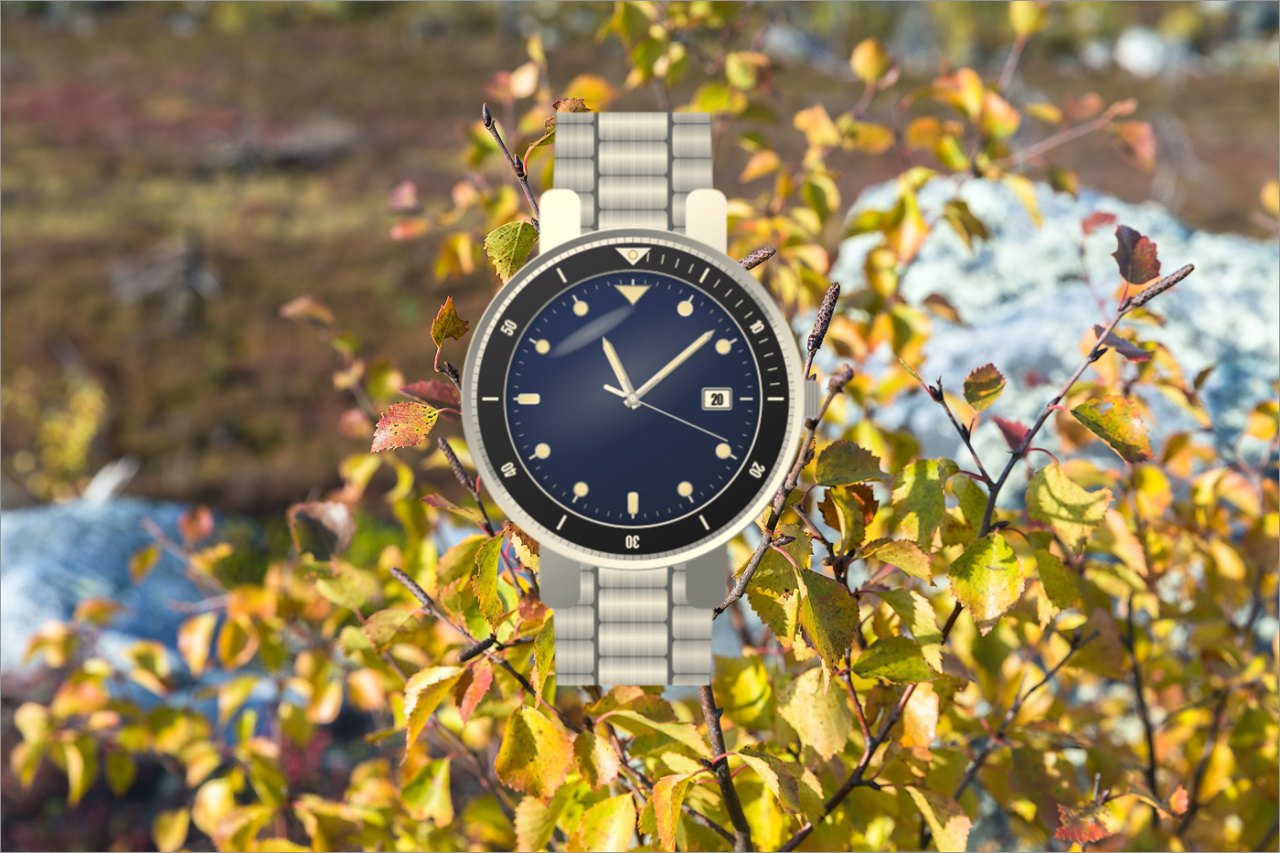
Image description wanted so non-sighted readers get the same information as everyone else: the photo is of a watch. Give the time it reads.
11:08:19
